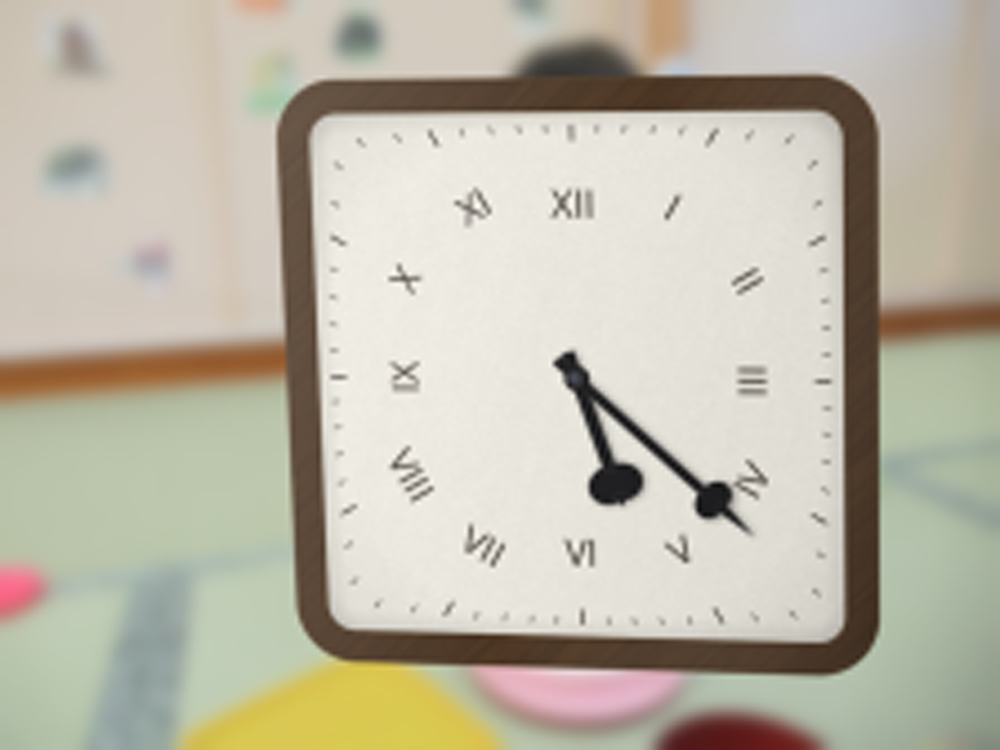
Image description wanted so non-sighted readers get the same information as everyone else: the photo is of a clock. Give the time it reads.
5:22
